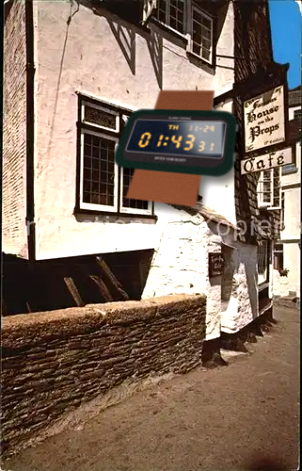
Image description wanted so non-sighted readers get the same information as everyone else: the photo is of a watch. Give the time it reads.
1:43:31
